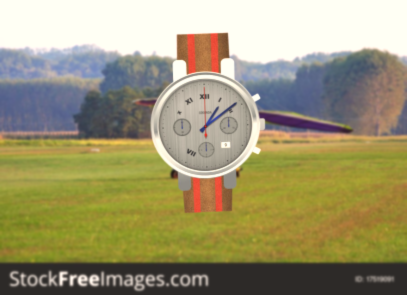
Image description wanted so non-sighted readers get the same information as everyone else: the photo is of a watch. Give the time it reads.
1:09
